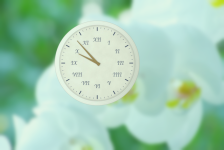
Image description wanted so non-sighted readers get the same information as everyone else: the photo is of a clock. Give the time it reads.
9:53
